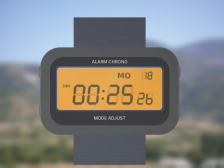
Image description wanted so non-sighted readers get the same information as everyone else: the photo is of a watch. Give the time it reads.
0:25:26
